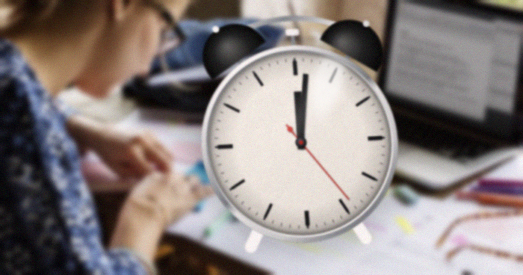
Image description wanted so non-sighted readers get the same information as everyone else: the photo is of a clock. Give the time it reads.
12:01:24
